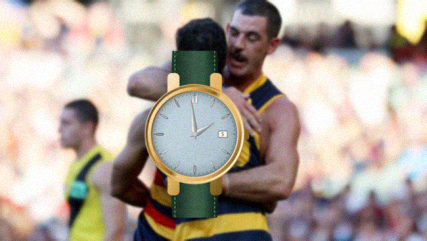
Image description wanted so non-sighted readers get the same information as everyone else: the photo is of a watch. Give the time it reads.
1:59
